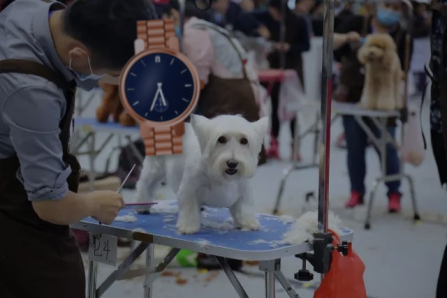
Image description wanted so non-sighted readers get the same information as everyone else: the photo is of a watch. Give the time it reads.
5:34
